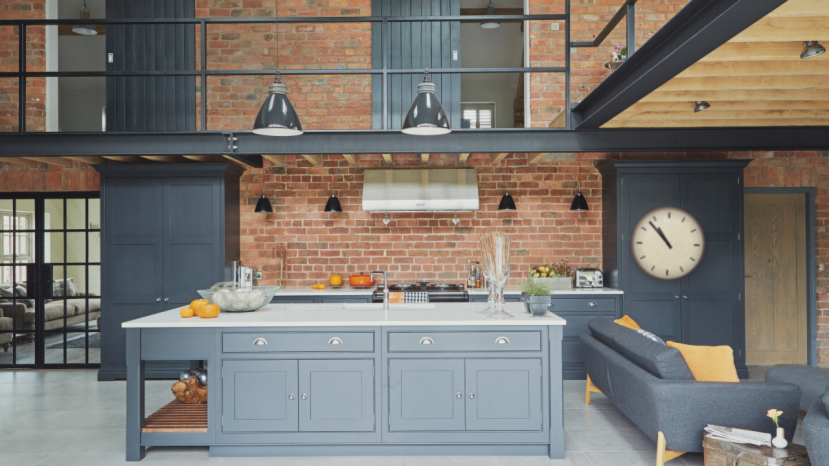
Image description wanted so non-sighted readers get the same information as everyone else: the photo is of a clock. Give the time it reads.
10:53
